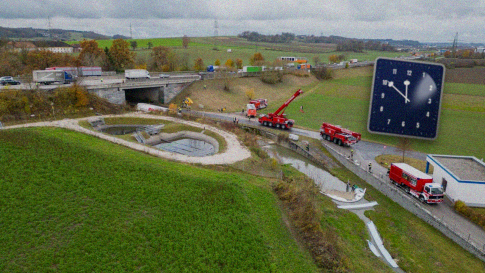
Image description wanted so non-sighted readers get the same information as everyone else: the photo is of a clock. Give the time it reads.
11:51
